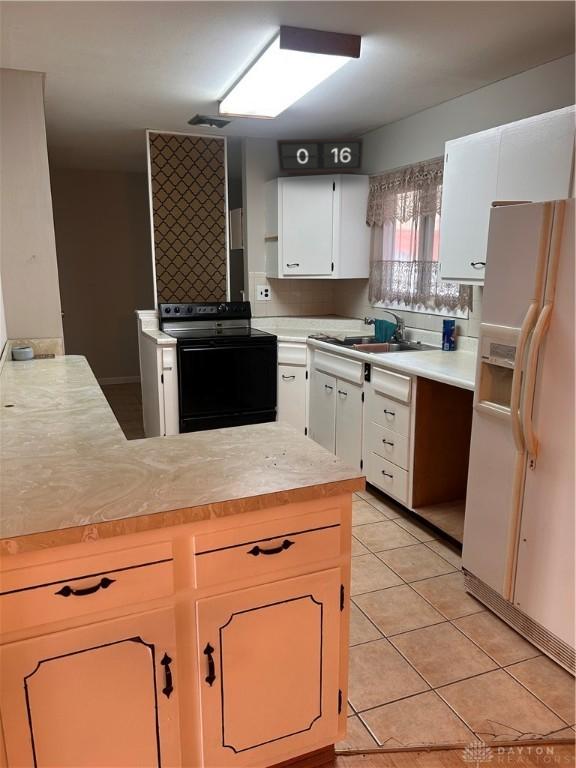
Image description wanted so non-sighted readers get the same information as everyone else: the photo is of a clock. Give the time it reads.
0:16
